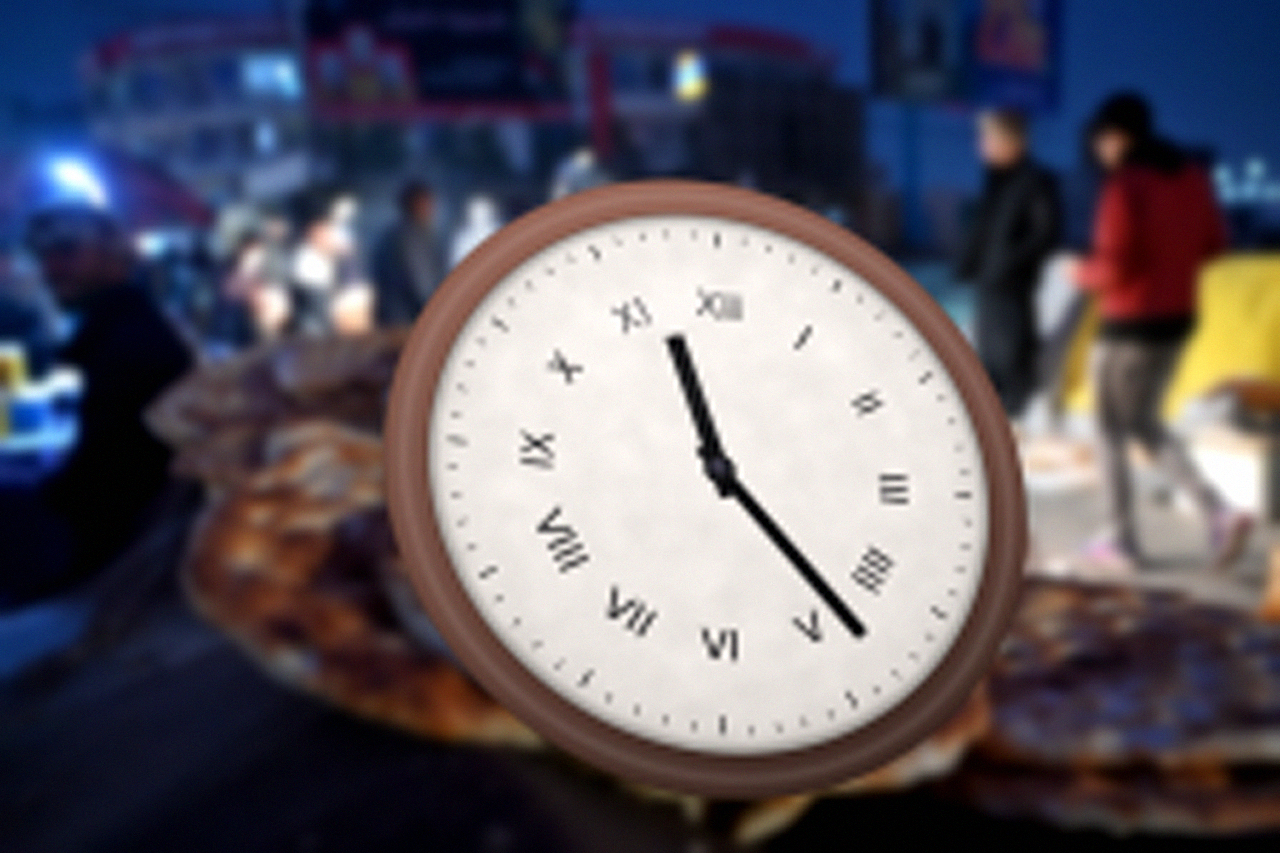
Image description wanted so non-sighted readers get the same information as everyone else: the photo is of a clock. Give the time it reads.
11:23
